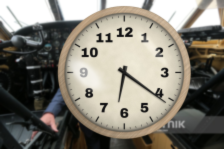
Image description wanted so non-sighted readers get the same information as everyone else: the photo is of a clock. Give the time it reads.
6:21
